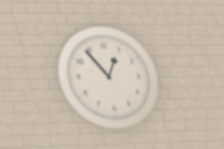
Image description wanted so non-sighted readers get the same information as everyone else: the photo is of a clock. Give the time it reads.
12:54
